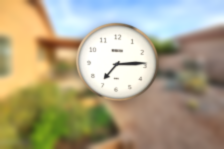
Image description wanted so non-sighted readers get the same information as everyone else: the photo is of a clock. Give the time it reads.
7:14
